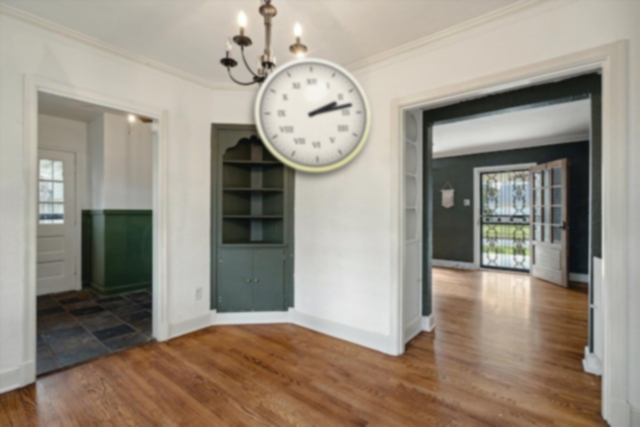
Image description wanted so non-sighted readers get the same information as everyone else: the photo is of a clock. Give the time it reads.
2:13
